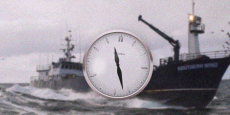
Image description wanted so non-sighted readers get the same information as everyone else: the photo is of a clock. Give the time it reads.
11:27
